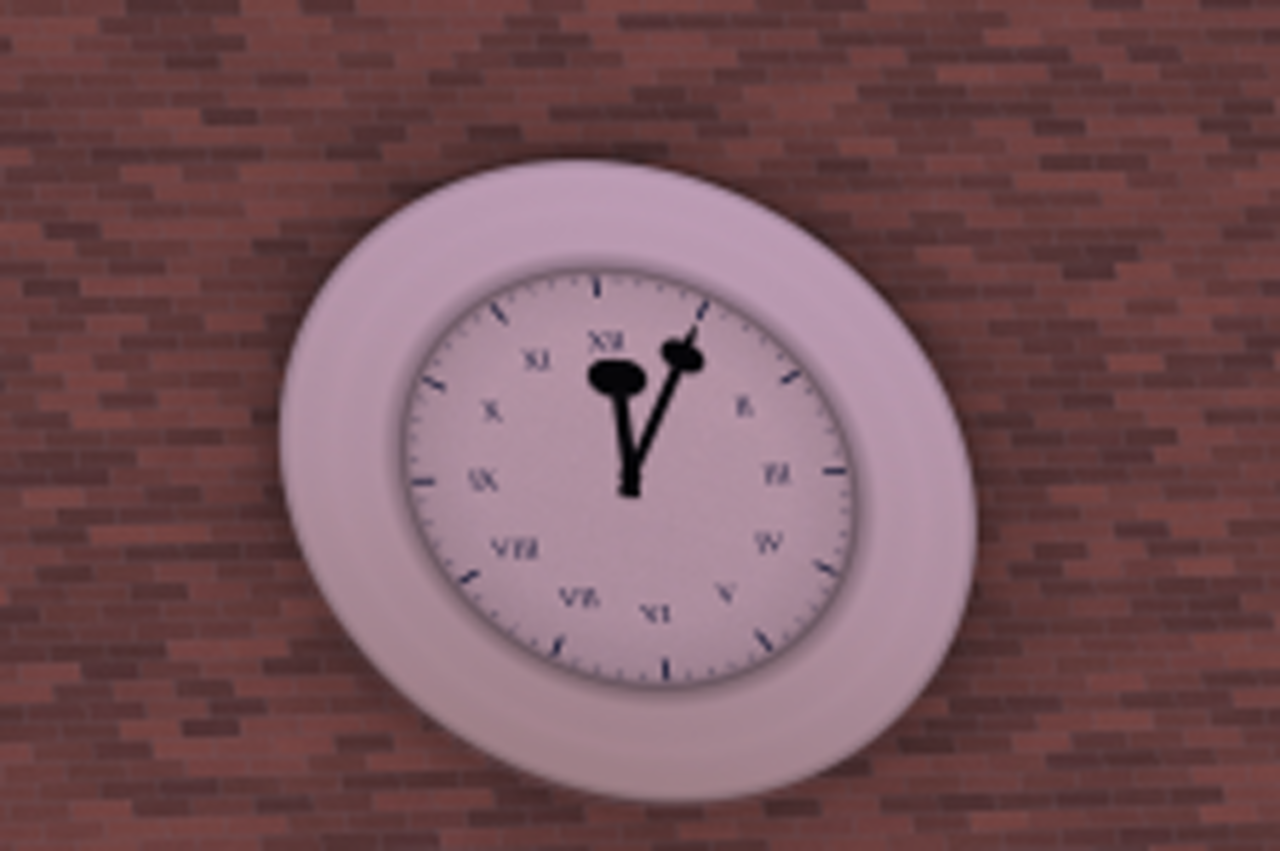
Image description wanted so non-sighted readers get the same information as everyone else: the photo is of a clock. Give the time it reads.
12:05
